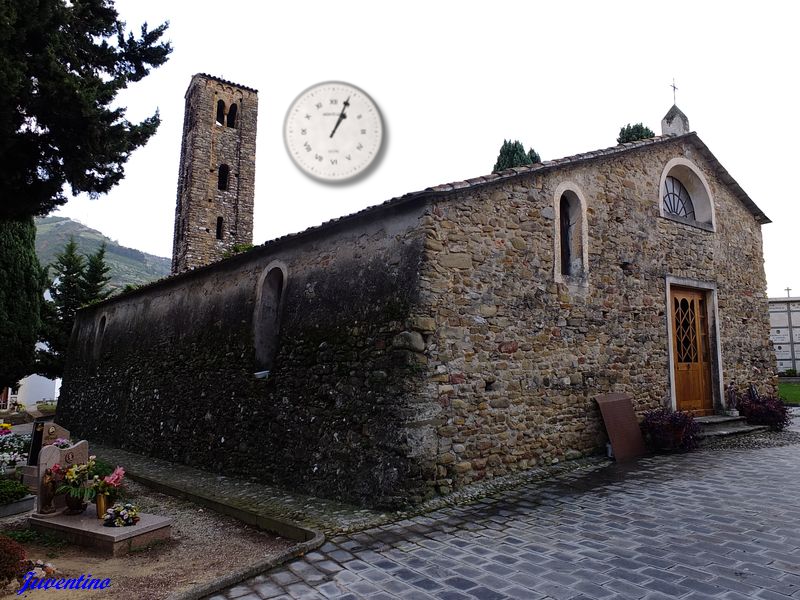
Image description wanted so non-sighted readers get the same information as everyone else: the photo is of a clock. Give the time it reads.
1:04
